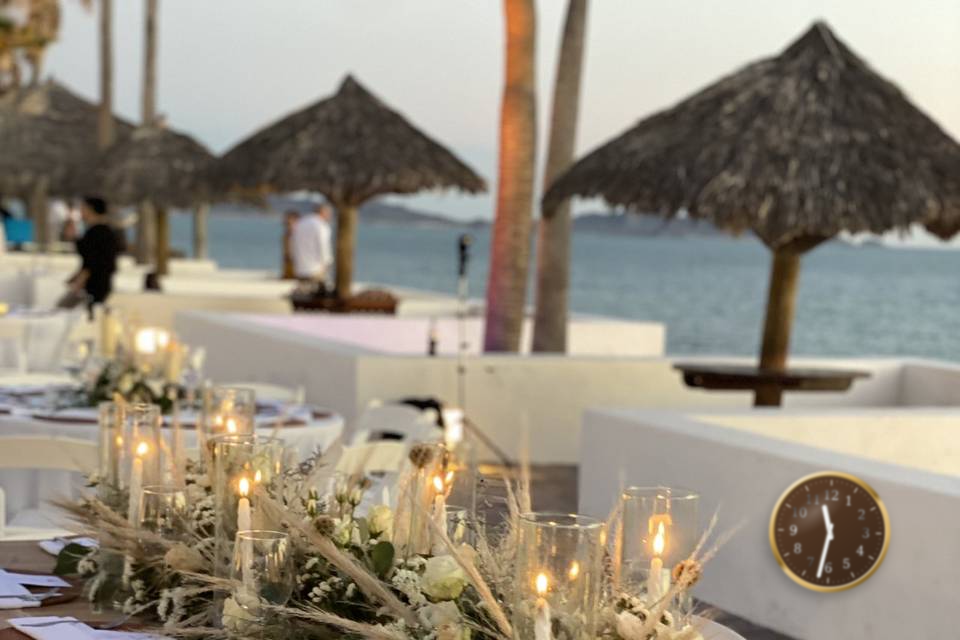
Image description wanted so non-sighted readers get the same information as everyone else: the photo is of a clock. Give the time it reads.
11:32
